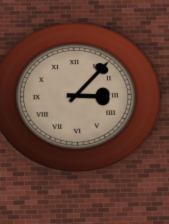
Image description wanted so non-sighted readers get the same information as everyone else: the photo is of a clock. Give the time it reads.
3:07
